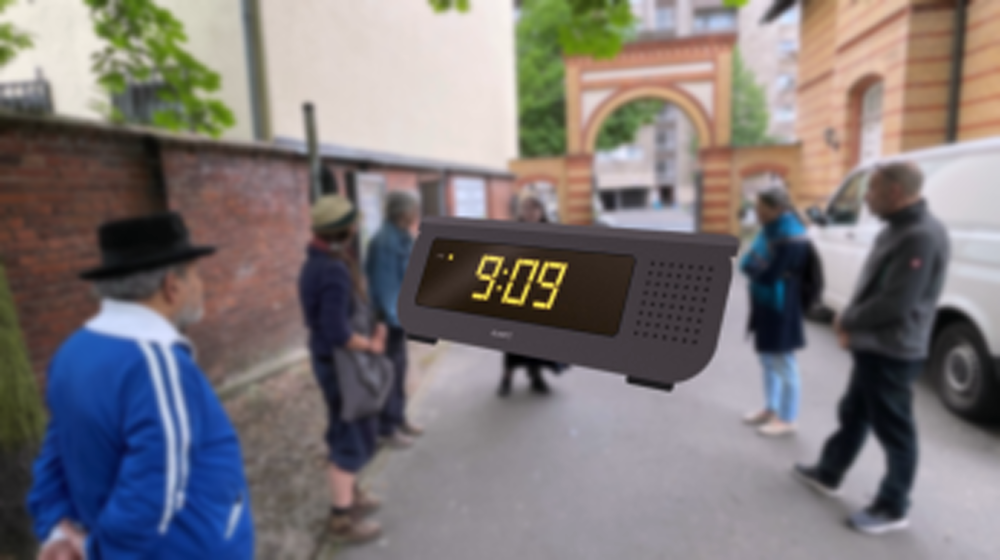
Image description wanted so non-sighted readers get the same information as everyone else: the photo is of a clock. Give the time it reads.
9:09
